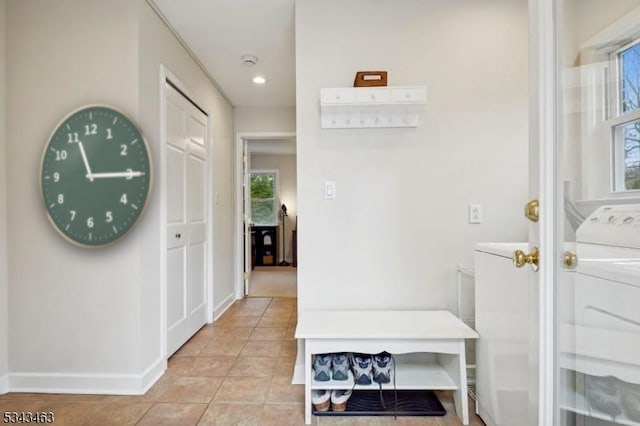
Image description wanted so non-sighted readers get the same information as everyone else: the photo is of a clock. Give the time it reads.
11:15
